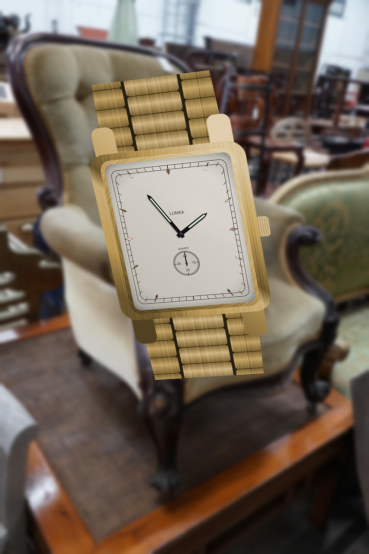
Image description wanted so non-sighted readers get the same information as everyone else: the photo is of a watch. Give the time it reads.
1:55
